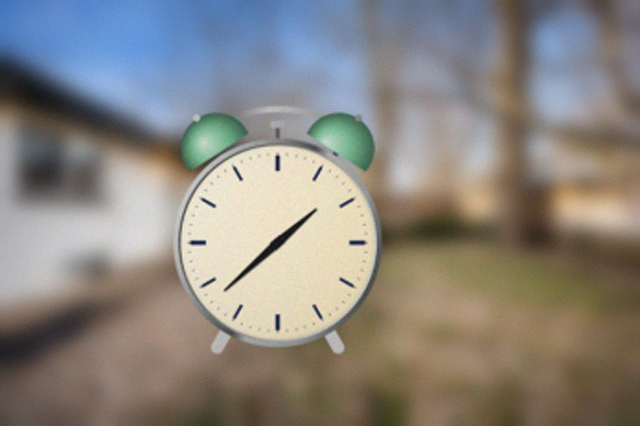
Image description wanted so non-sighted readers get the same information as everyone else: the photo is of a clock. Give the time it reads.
1:38
